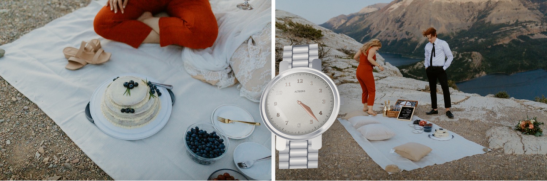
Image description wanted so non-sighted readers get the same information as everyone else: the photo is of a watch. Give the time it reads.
4:23
